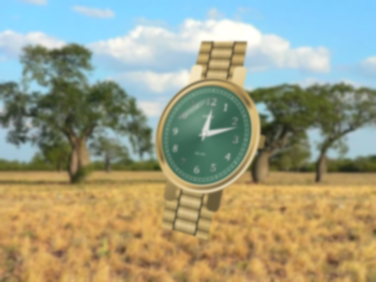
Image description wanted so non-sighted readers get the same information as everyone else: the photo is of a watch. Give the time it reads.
12:12
